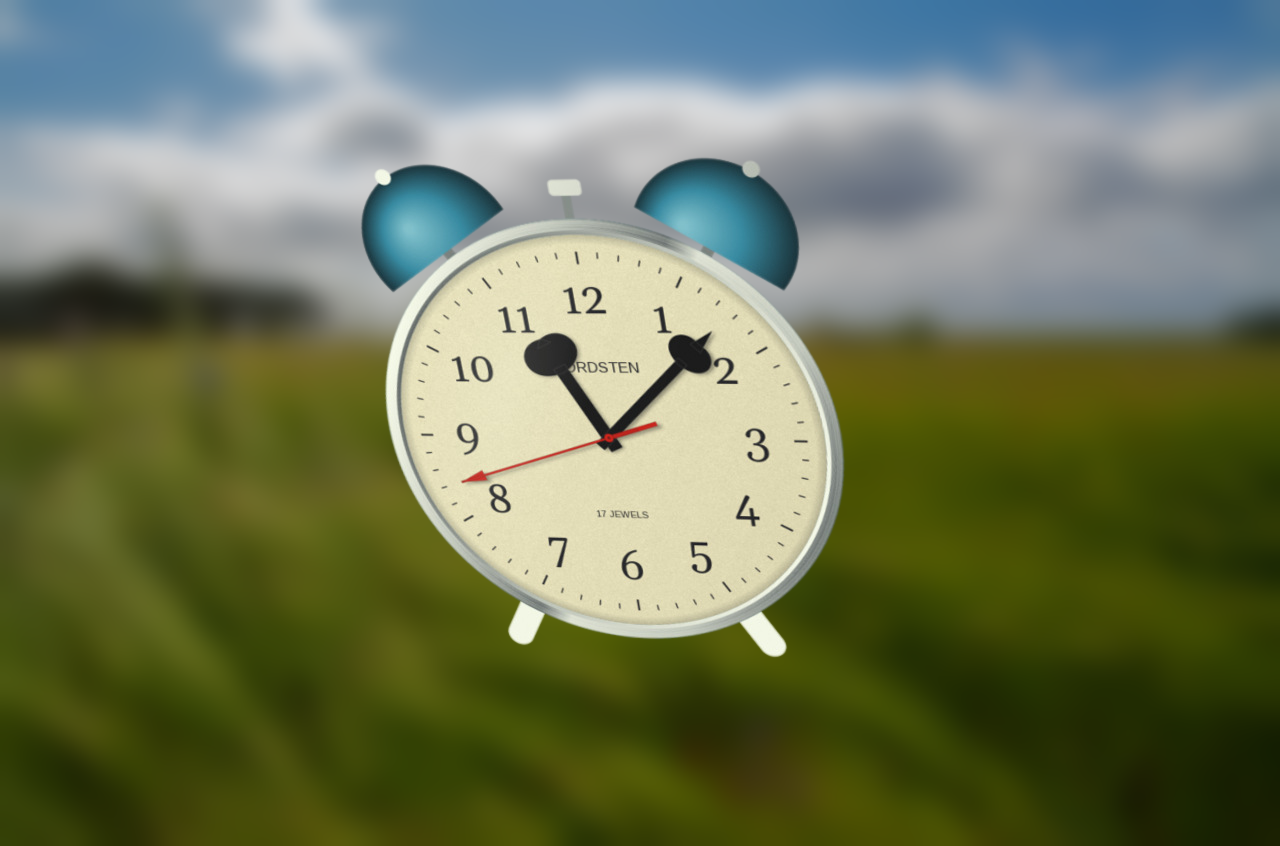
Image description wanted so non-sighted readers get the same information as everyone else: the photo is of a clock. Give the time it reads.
11:07:42
